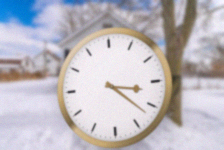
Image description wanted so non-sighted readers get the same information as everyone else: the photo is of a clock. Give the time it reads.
3:22
